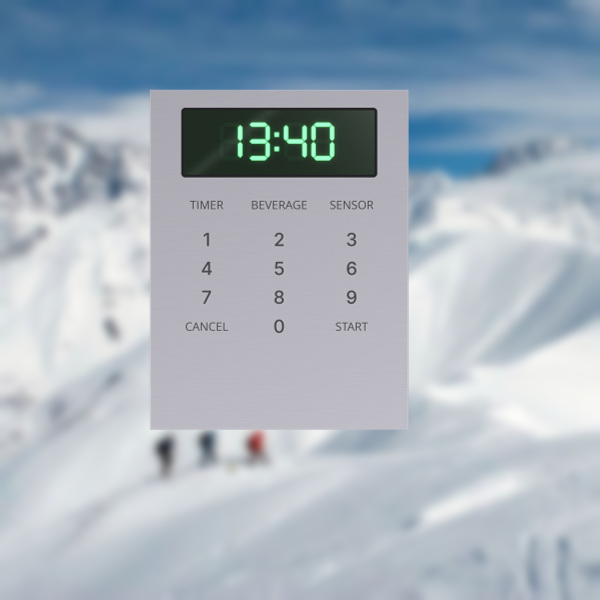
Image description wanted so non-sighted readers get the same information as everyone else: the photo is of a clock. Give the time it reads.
13:40
